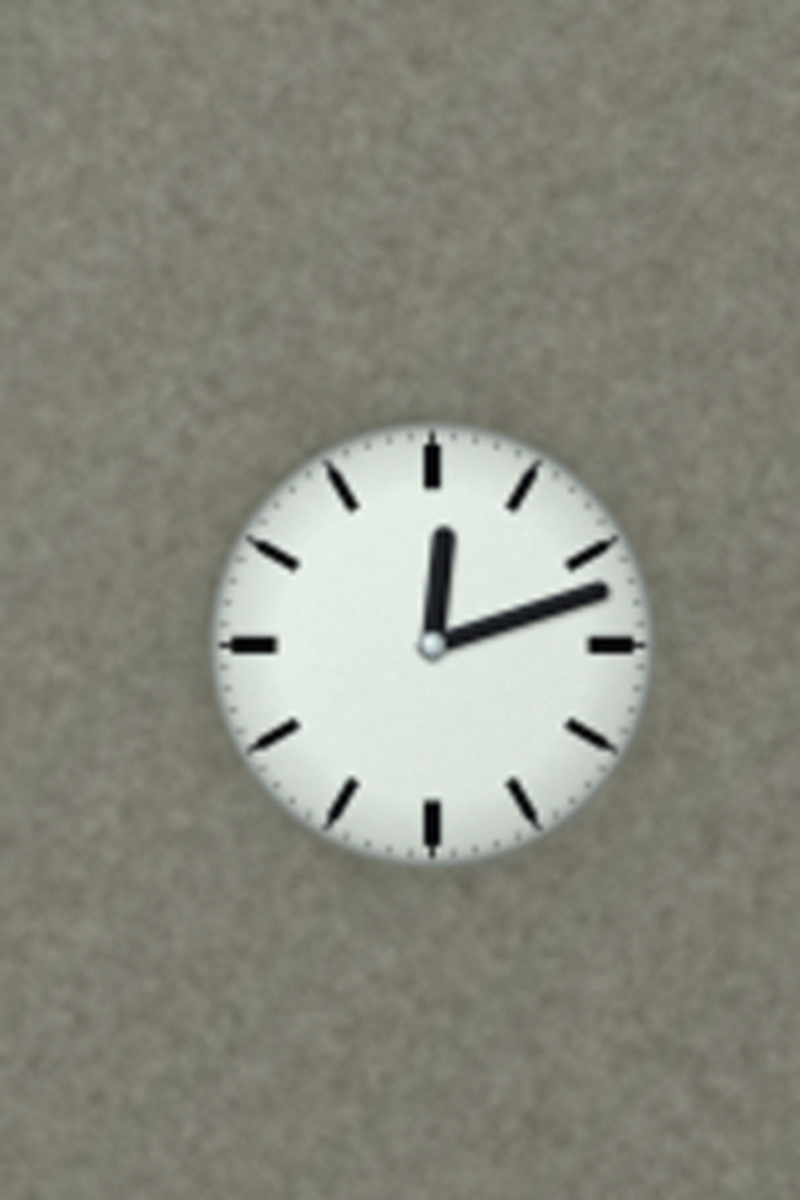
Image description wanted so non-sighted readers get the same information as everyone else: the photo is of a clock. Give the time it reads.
12:12
